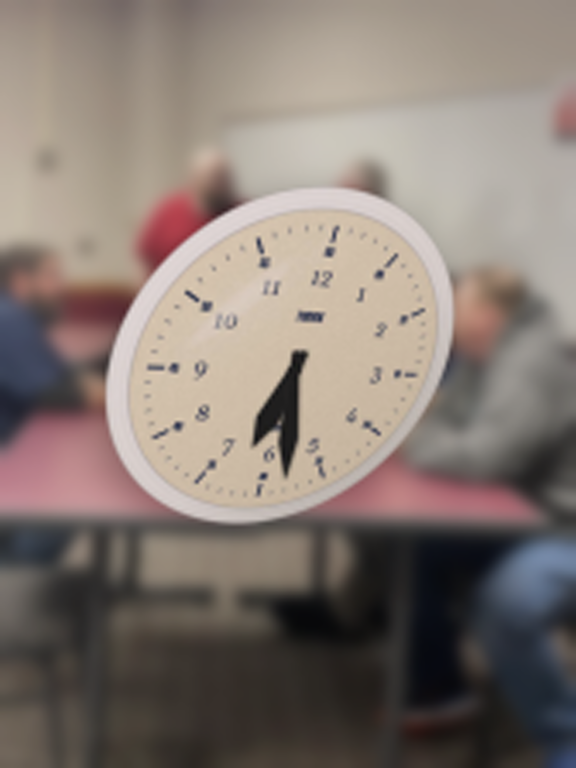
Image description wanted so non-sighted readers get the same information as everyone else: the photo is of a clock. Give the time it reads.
6:28
